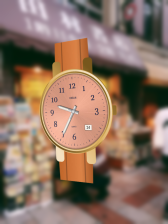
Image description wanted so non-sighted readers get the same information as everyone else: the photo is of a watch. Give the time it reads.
9:35
